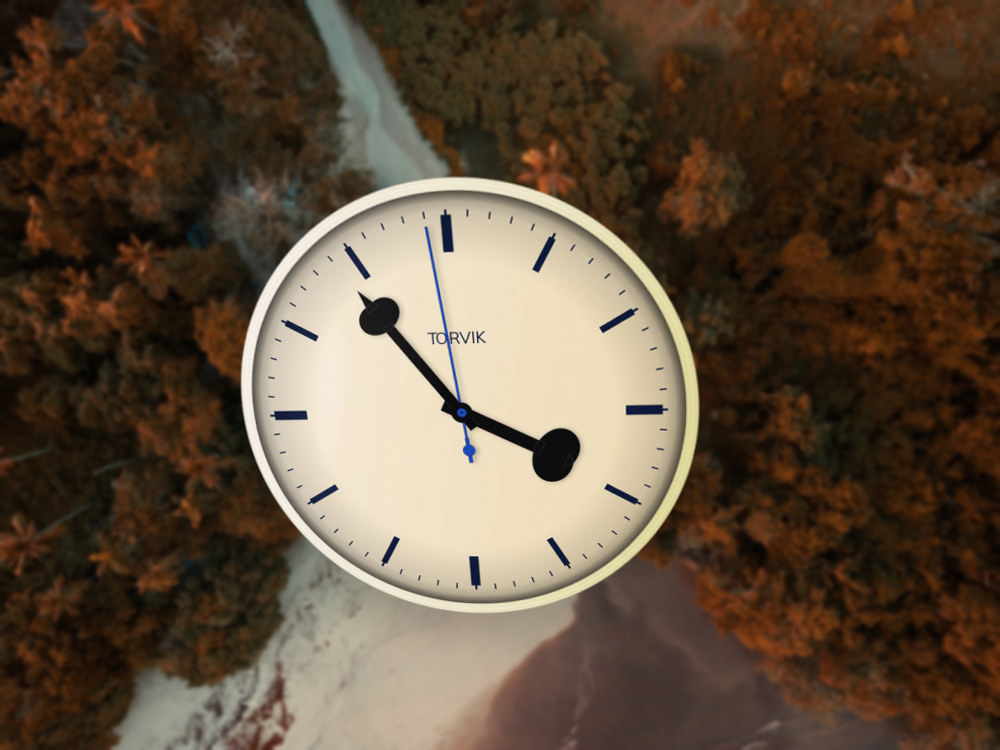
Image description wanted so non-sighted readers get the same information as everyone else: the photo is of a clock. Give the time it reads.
3:53:59
